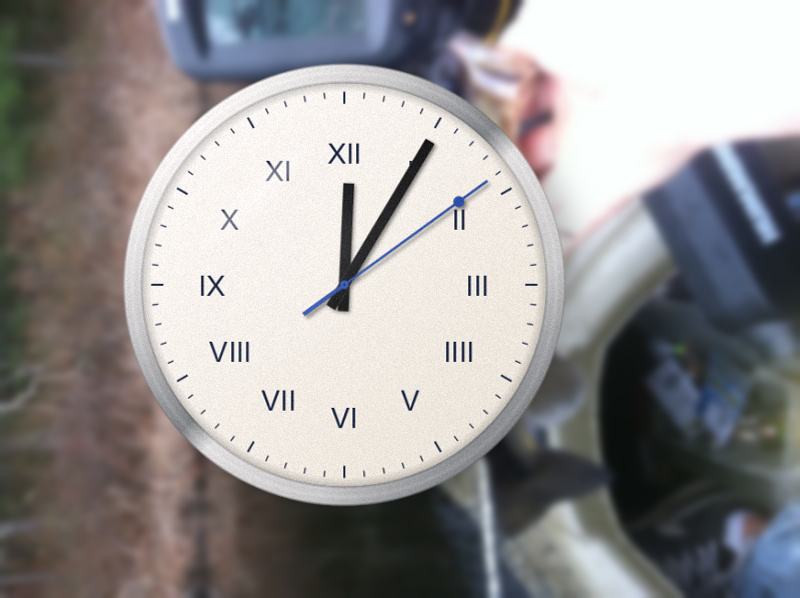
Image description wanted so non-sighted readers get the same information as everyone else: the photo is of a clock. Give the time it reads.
12:05:09
